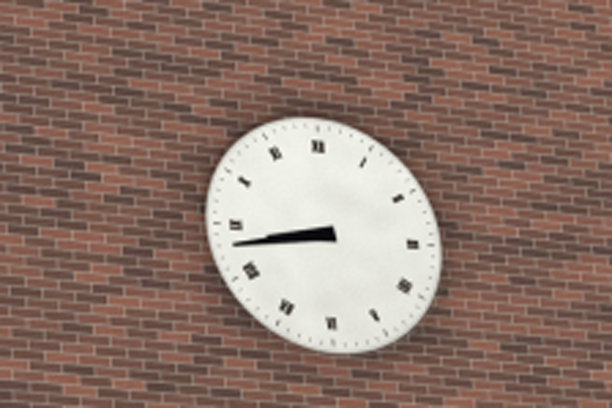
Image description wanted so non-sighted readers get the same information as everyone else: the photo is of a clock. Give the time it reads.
8:43
